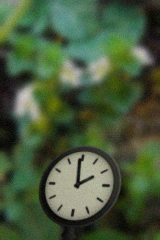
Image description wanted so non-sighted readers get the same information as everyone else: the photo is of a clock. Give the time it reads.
1:59
